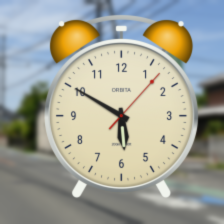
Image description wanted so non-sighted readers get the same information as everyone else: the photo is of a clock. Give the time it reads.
5:50:07
